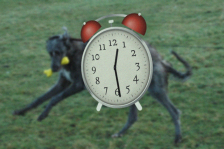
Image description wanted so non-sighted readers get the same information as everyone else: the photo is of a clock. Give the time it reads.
12:29
